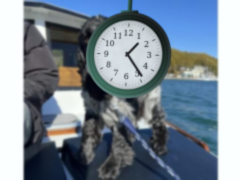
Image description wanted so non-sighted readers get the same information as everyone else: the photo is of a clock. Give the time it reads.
1:24
